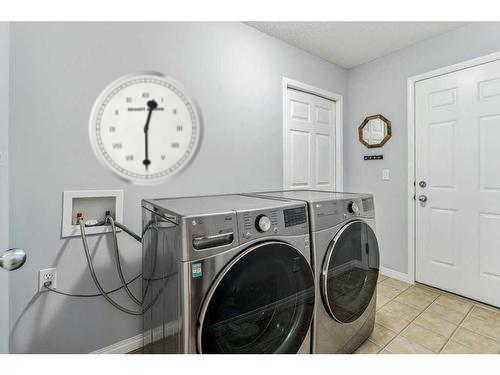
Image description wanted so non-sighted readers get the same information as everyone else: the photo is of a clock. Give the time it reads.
12:30
